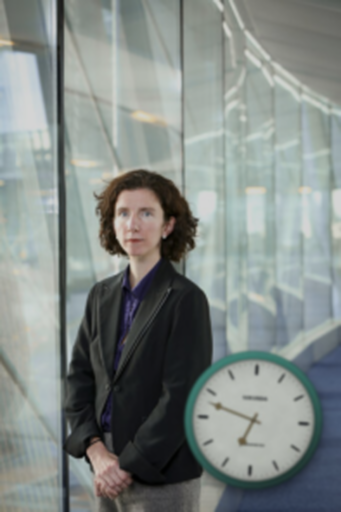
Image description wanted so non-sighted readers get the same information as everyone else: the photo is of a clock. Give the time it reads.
6:48
